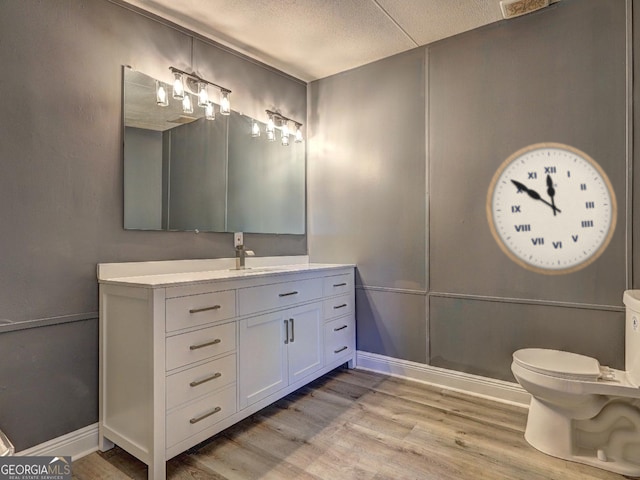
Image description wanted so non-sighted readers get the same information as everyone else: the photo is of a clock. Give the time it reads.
11:51
